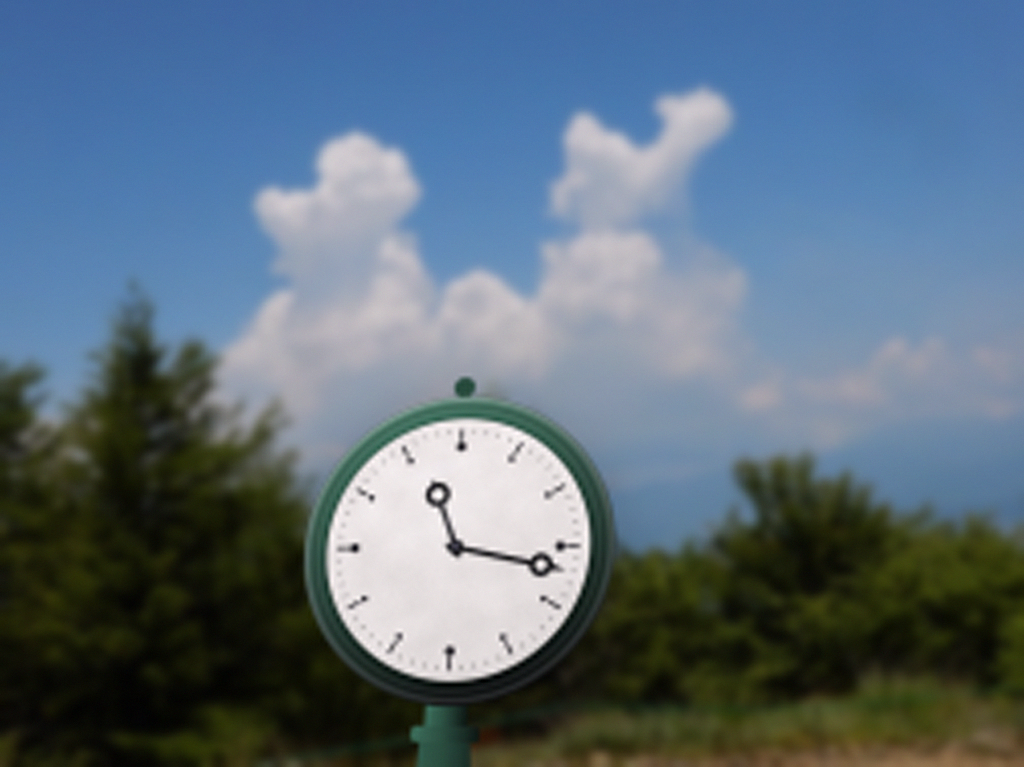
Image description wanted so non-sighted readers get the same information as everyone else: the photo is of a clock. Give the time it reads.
11:17
